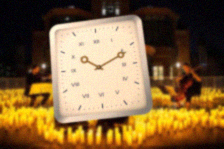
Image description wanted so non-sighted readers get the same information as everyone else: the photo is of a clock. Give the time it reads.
10:11
